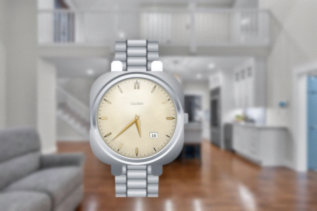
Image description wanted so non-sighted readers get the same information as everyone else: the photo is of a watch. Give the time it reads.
5:38
